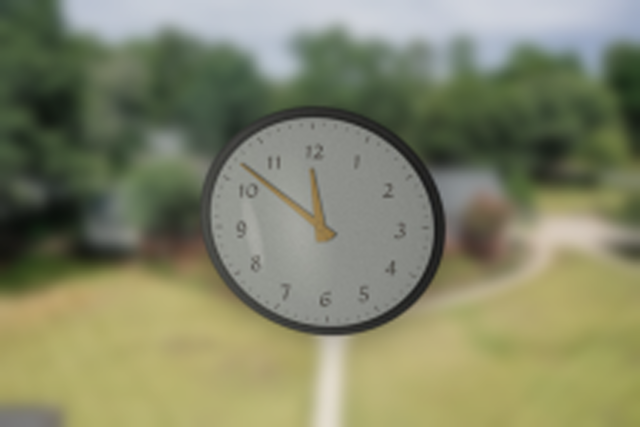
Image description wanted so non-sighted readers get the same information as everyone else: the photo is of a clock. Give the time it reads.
11:52
